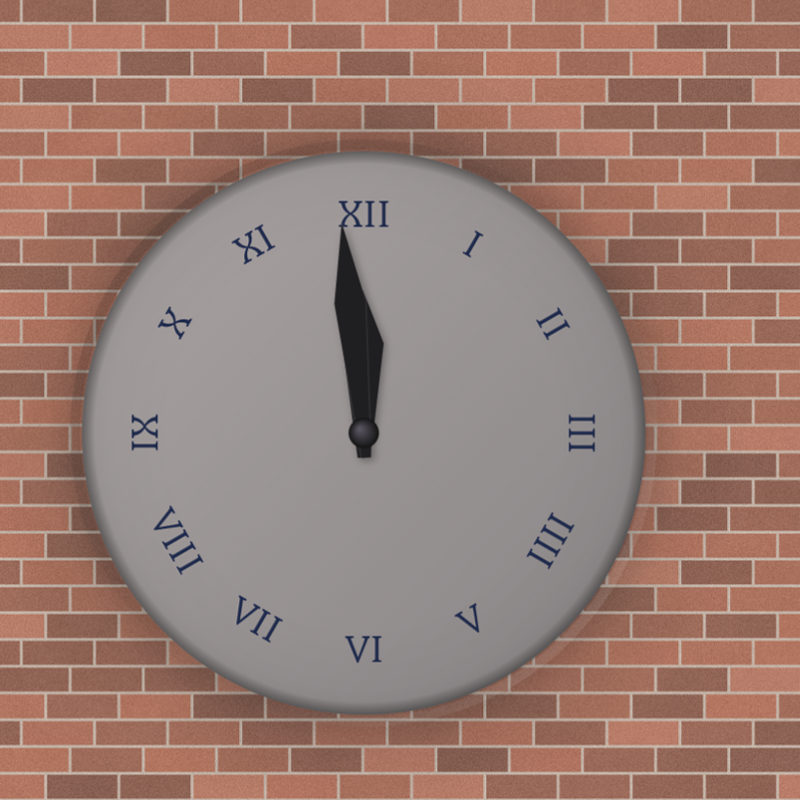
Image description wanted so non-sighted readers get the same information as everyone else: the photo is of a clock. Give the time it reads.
11:59
